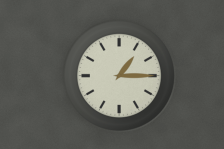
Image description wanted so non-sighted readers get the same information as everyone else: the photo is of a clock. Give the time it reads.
1:15
